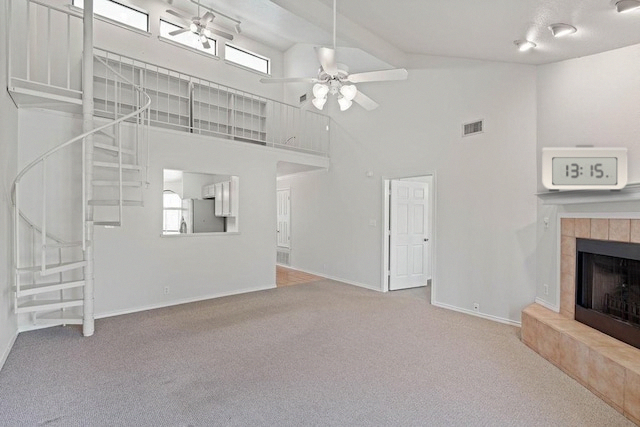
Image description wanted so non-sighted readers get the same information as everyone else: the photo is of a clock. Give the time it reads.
13:15
